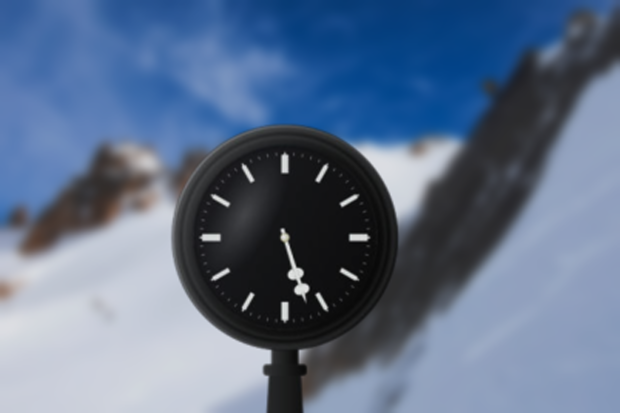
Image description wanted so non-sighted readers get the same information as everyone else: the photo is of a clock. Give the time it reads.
5:27
